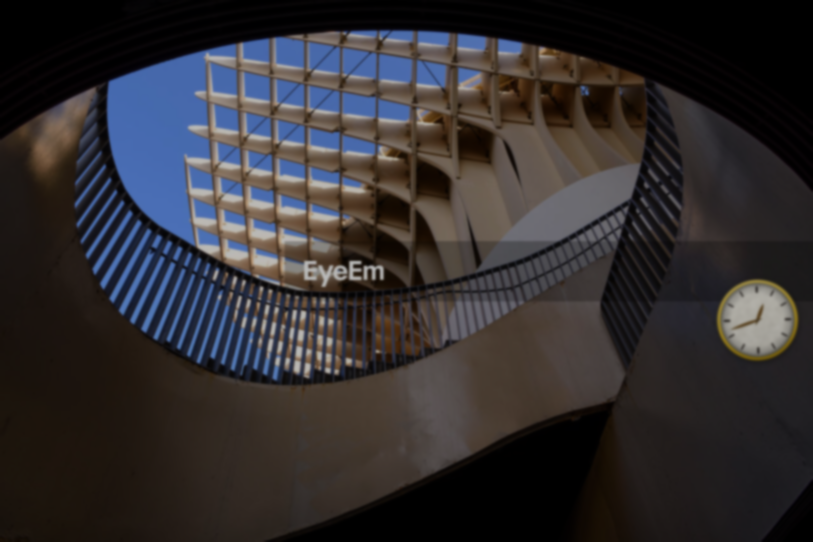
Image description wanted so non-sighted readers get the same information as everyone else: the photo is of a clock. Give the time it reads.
12:42
